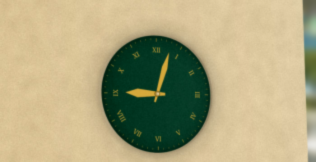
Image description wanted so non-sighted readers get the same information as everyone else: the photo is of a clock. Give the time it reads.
9:03
